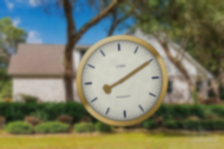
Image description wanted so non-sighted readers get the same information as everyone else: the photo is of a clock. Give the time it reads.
8:10
